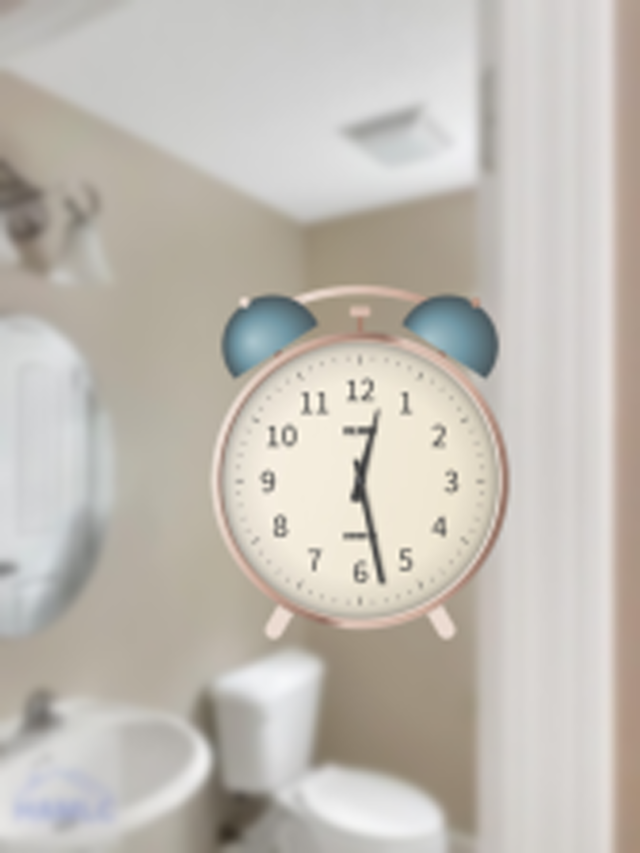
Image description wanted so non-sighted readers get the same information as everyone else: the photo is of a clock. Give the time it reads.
12:28
